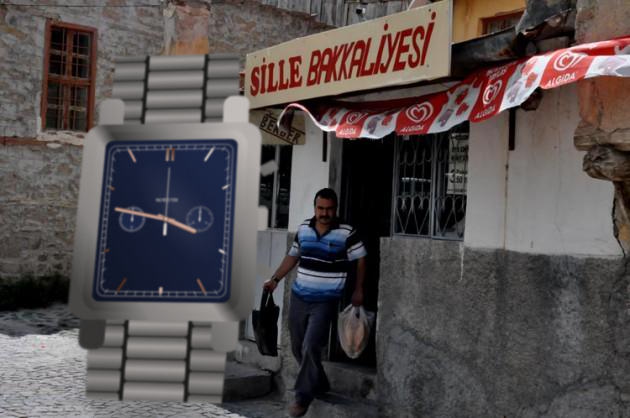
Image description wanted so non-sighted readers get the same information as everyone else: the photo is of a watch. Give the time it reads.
3:47
